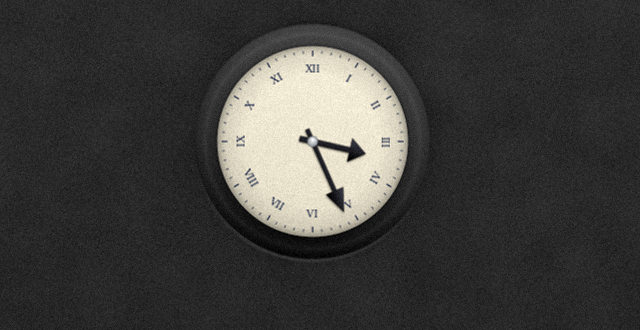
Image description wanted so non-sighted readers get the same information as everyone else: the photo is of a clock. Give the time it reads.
3:26
